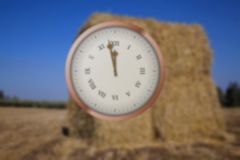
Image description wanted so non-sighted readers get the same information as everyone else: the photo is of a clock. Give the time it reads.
11:58
